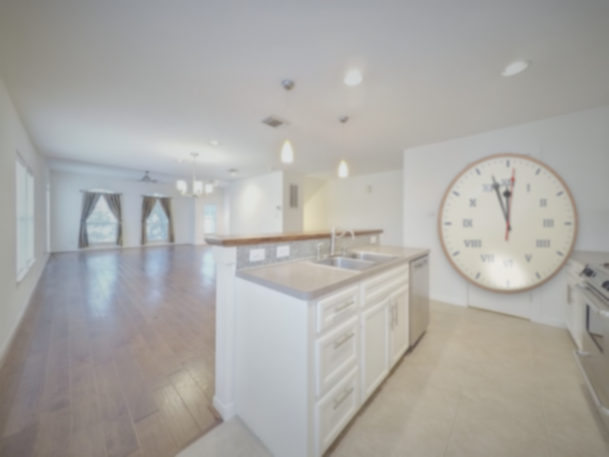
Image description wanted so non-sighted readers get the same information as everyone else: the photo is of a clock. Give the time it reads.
11:57:01
